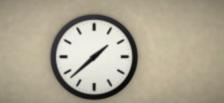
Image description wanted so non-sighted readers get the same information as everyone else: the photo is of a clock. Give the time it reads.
1:38
